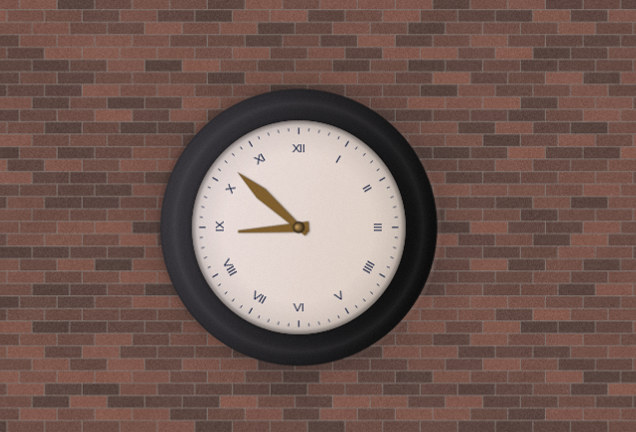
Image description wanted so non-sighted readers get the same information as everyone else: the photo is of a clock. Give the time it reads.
8:52
